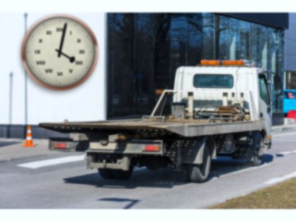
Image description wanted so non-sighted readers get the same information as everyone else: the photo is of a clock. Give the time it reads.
4:02
